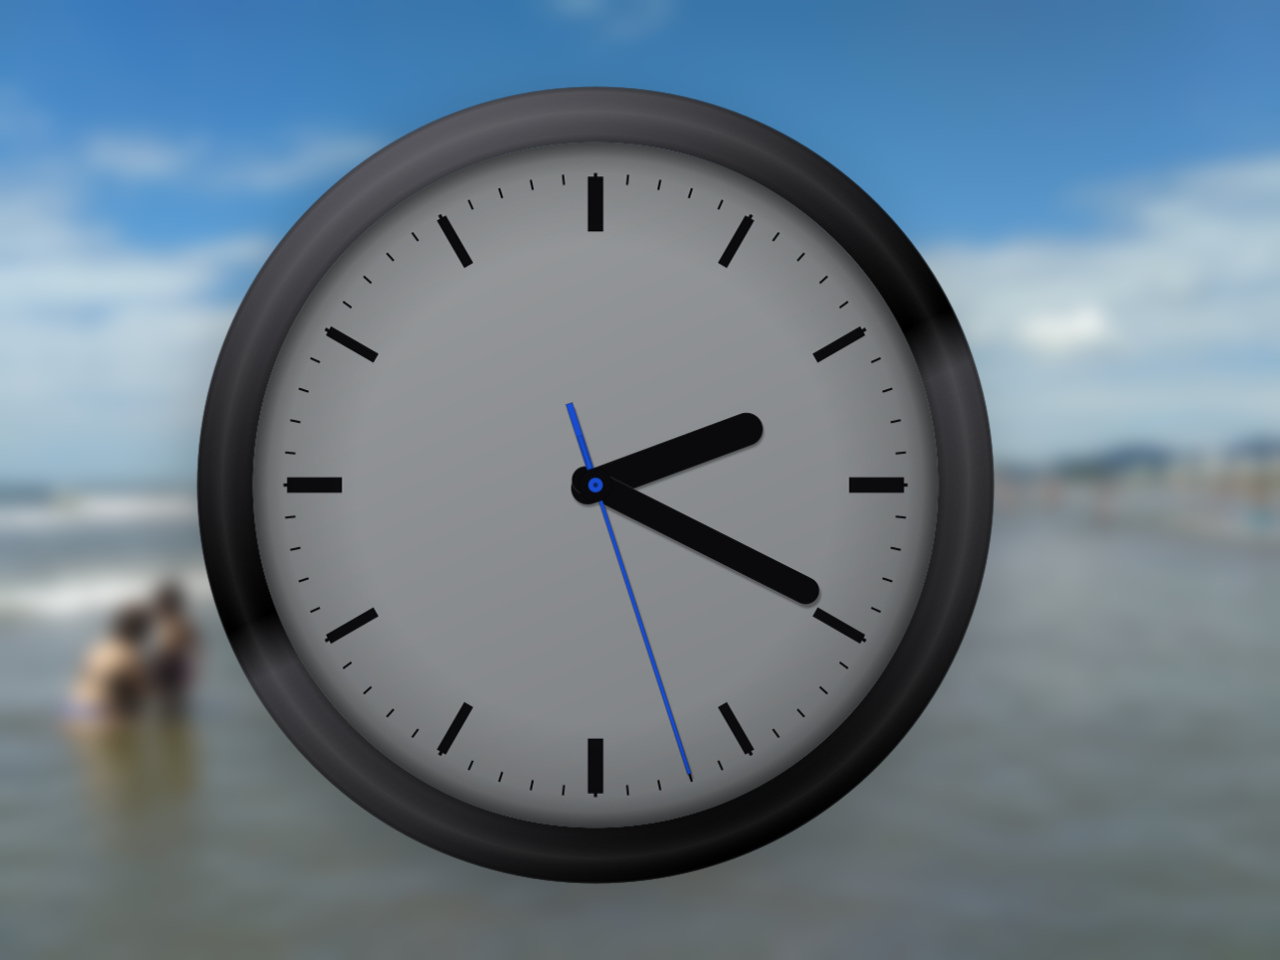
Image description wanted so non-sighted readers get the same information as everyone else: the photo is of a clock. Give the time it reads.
2:19:27
